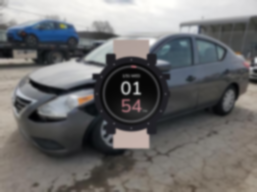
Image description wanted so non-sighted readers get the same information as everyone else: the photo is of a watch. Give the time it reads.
1:54
